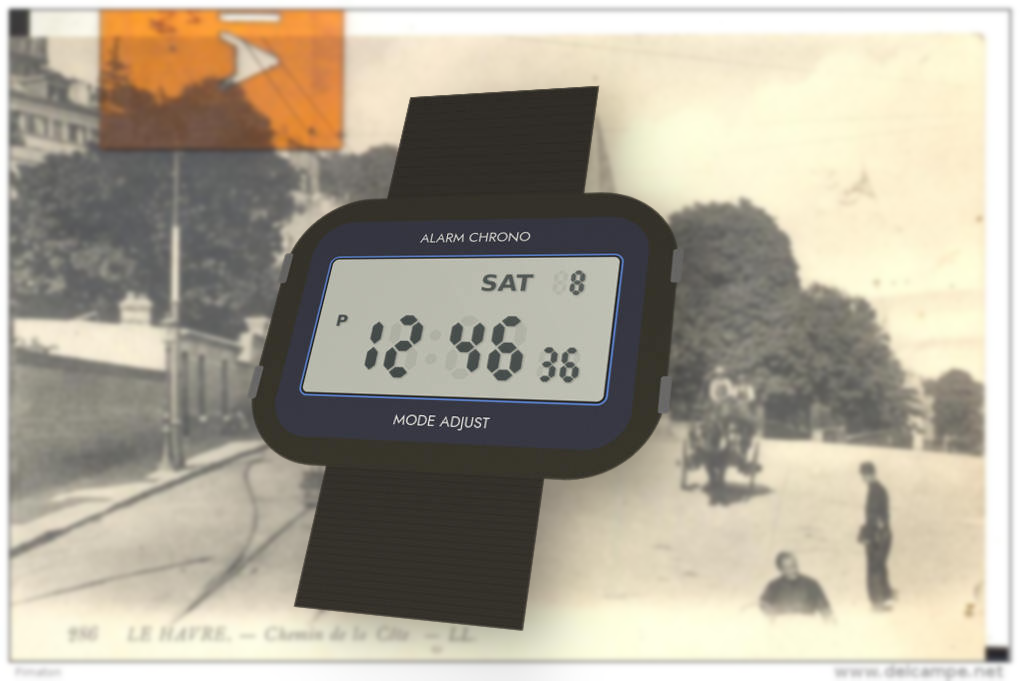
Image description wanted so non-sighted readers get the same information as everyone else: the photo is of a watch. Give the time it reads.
12:46:36
